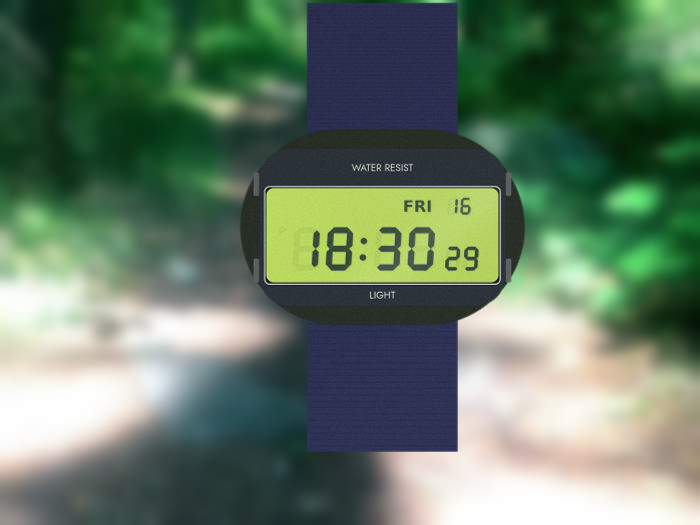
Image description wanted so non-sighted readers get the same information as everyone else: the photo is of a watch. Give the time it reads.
18:30:29
